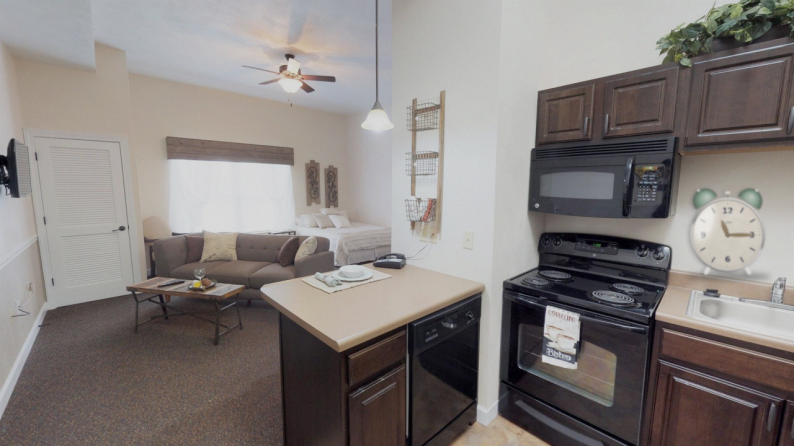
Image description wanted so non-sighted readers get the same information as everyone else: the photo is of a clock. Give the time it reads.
11:15
